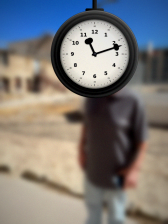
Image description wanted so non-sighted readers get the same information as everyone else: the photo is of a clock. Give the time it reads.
11:12
